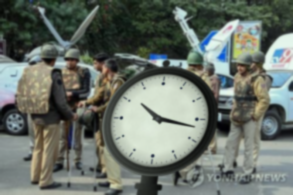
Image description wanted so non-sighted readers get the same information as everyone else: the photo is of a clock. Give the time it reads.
10:17
